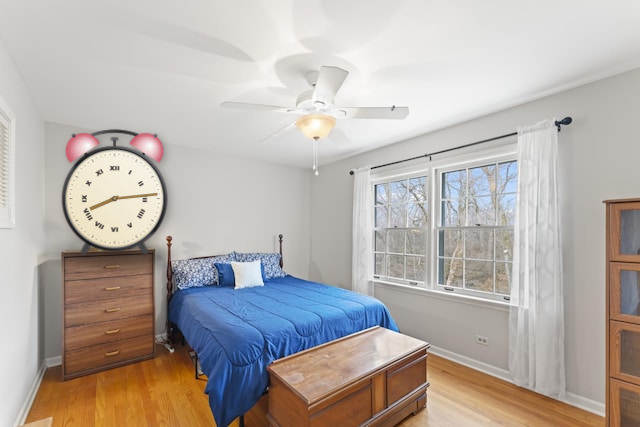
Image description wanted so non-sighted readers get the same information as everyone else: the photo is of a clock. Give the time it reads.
8:14
